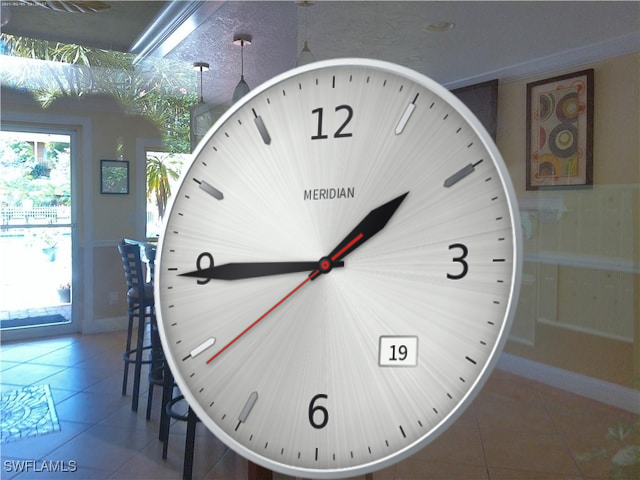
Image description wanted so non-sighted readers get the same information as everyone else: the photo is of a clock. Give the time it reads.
1:44:39
